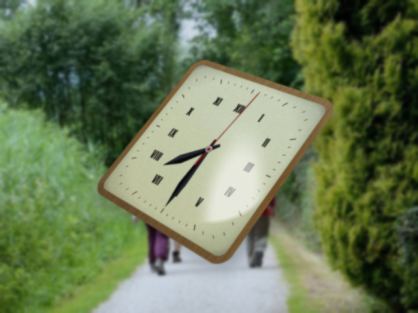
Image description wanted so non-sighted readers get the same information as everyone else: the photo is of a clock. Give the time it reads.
7:30:01
